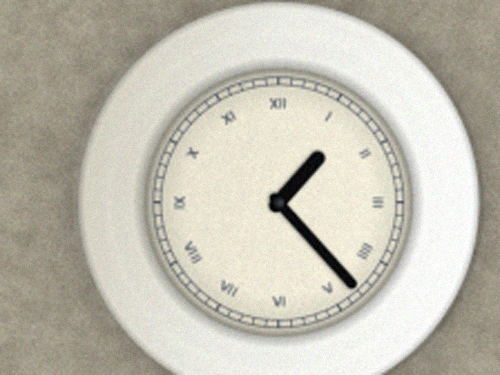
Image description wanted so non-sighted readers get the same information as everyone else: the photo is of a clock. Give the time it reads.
1:23
